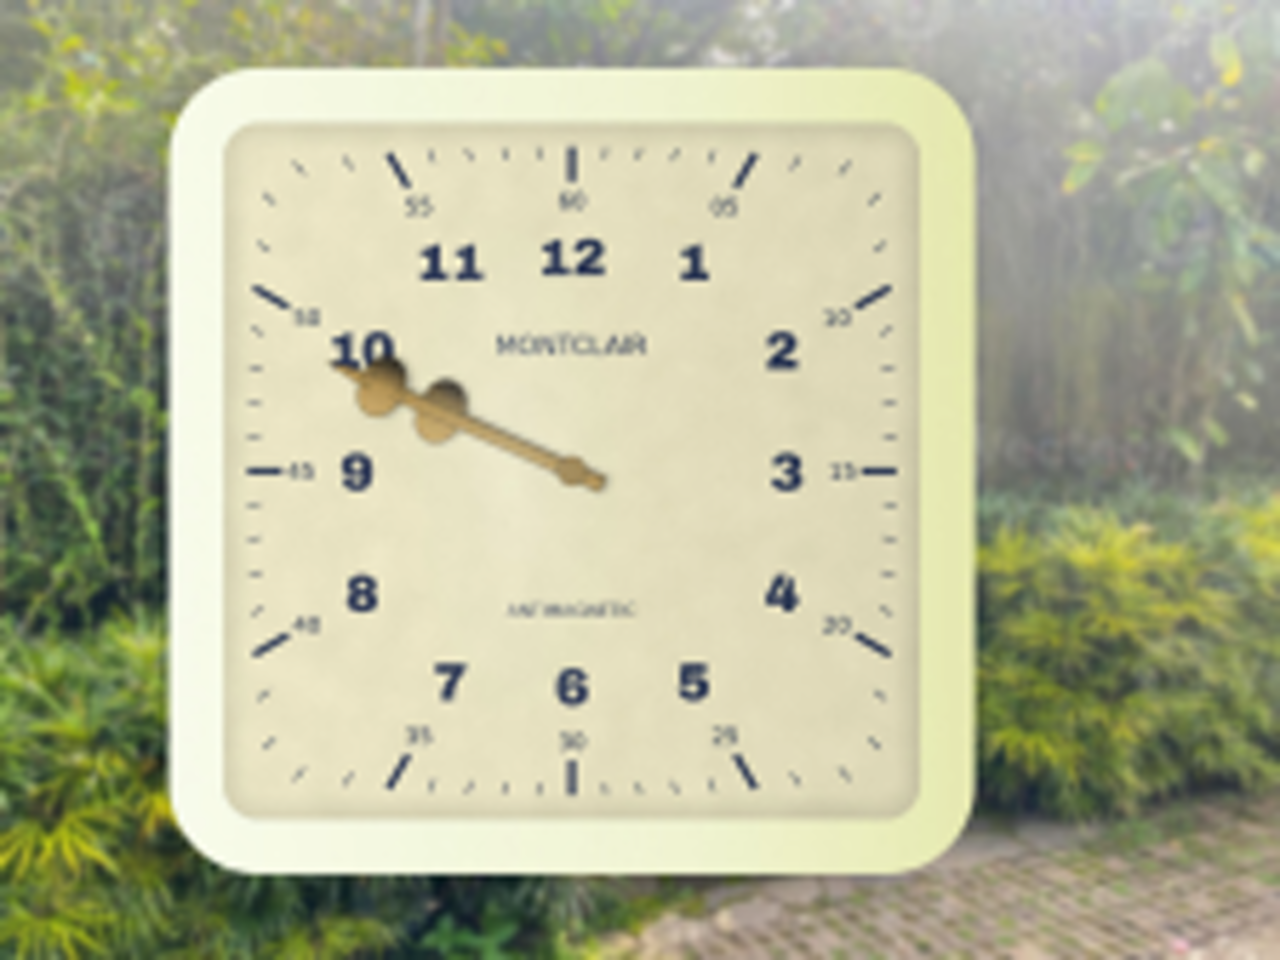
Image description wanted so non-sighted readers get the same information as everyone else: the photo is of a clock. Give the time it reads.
9:49
